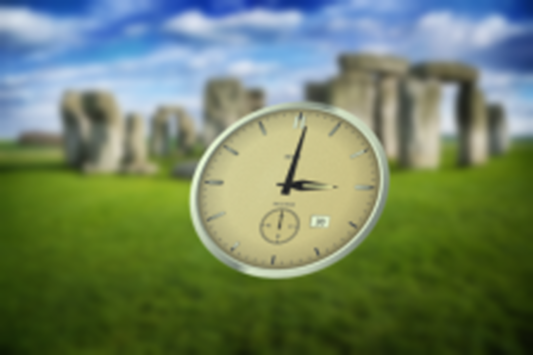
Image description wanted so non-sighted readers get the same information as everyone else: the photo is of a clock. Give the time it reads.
3:01
